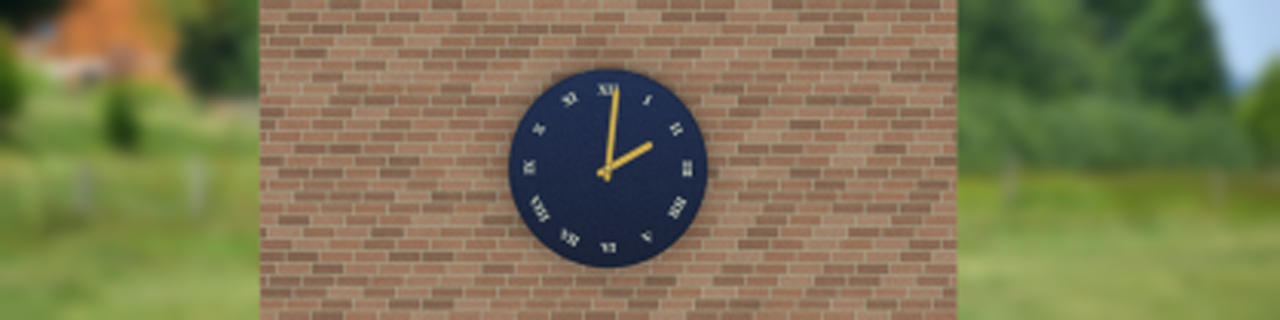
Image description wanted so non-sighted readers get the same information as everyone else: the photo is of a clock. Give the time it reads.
2:01
